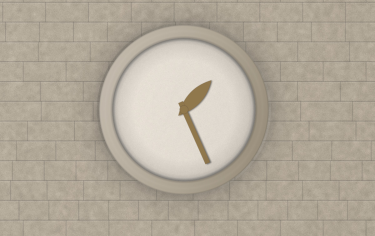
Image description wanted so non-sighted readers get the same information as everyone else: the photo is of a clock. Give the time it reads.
1:26
